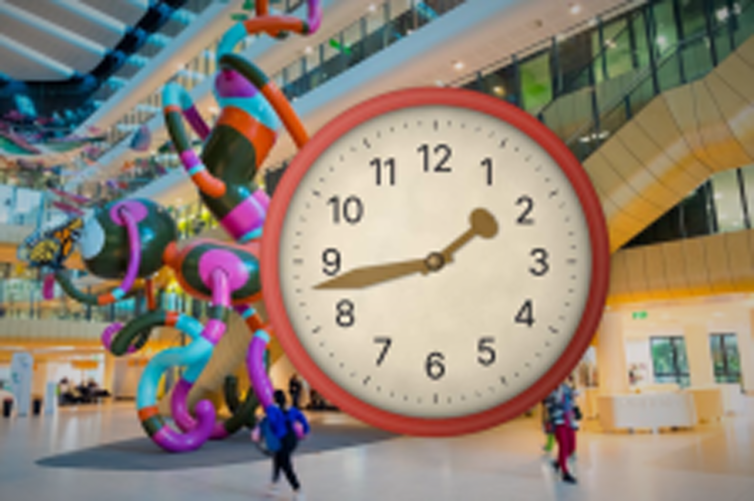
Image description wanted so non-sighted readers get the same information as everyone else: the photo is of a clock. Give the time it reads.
1:43
